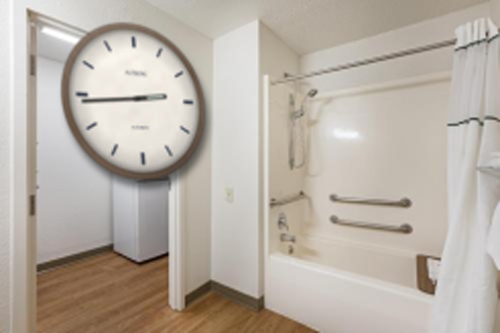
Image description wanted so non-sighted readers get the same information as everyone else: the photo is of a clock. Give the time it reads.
2:44
